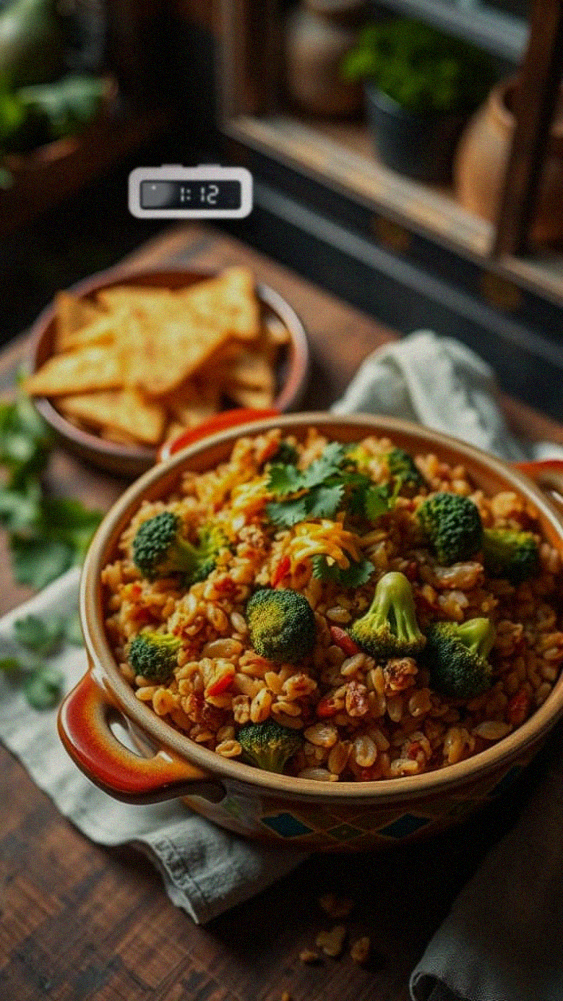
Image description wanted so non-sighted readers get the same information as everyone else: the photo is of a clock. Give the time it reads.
1:12
